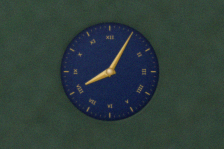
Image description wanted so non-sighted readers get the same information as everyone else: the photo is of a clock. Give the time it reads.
8:05
